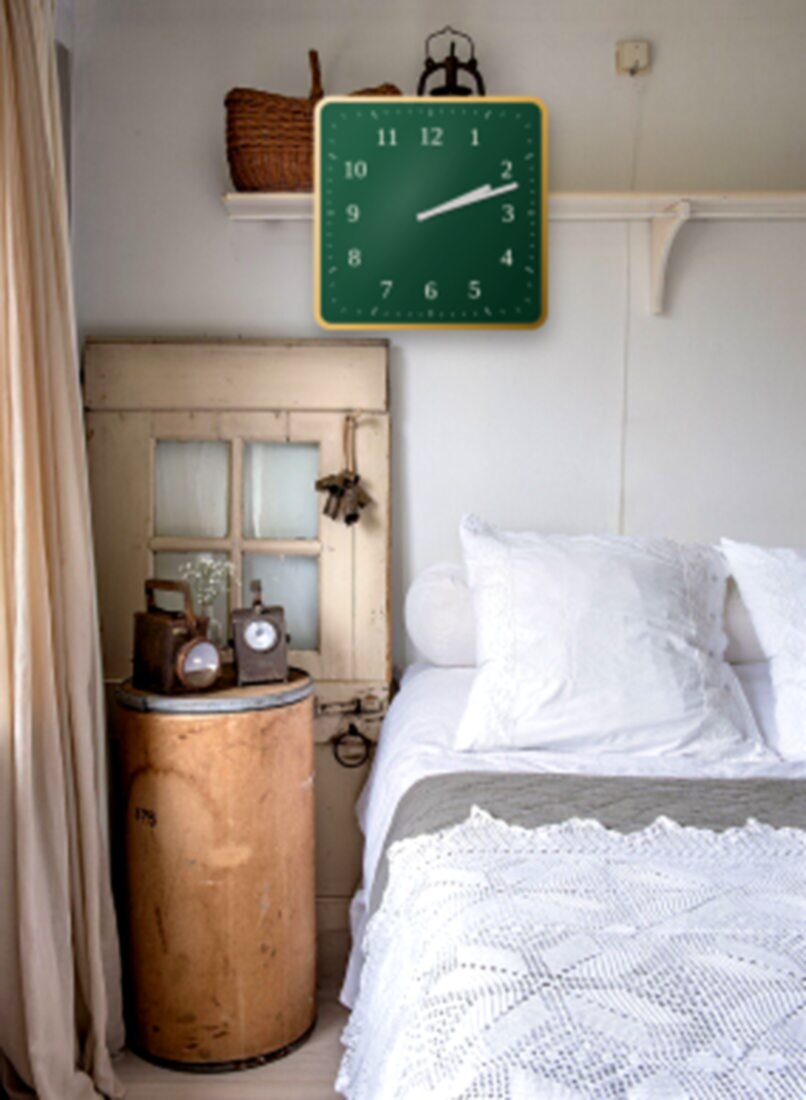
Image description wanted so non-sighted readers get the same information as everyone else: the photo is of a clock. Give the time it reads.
2:12
